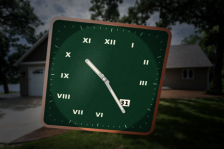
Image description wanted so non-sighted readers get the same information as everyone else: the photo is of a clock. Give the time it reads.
10:24
